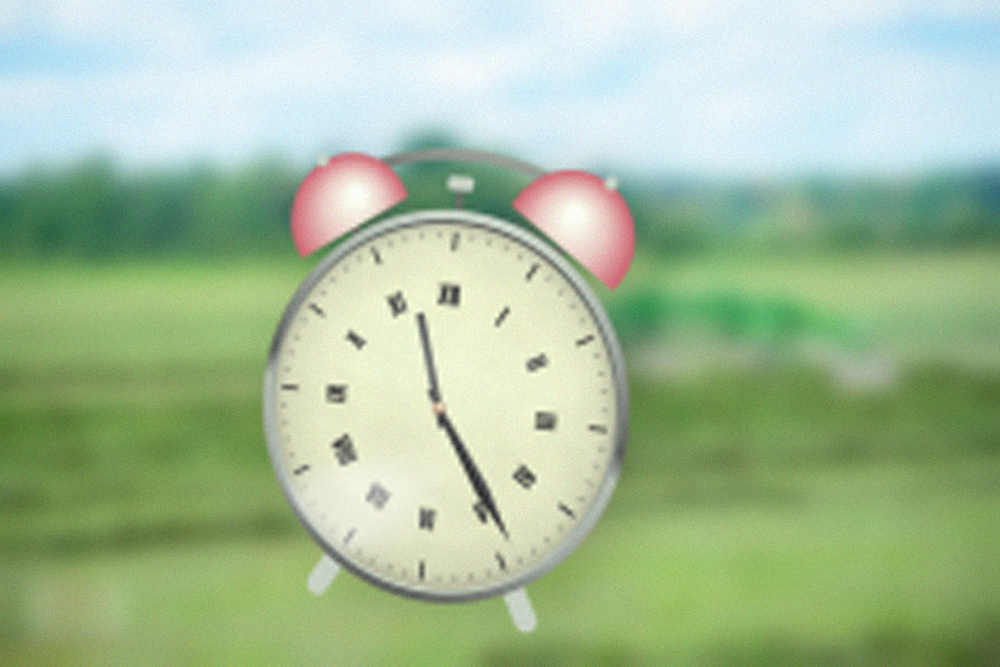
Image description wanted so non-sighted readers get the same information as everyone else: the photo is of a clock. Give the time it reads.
11:24
